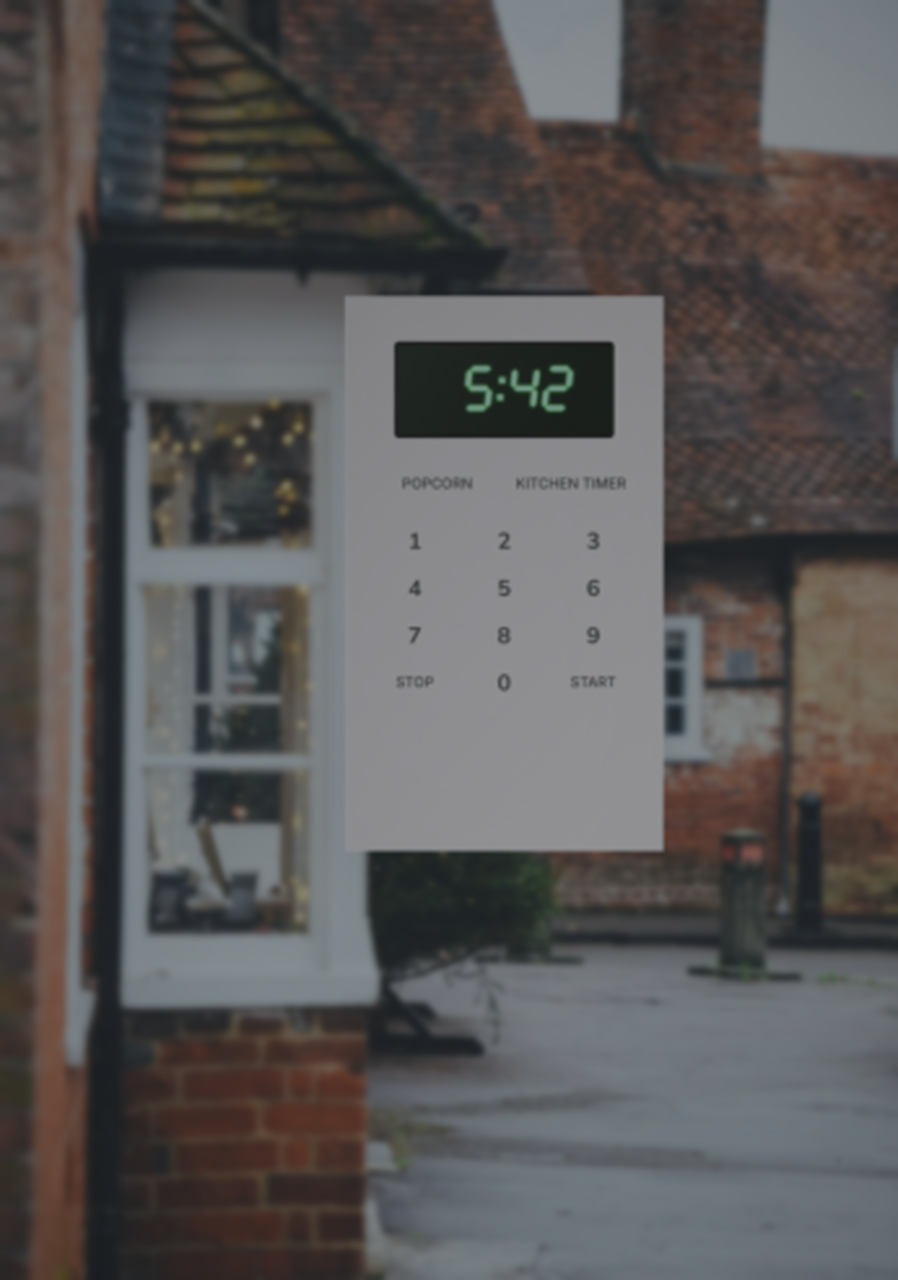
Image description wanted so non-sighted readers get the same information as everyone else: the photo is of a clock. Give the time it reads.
5:42
